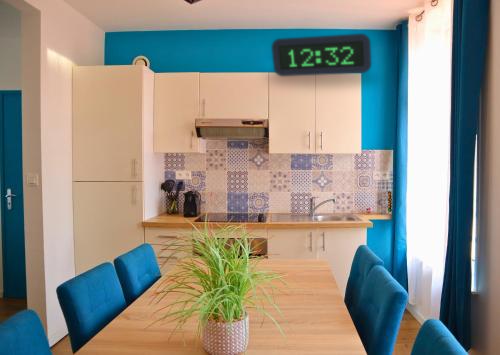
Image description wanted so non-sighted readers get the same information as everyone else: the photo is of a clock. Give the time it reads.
12:32
